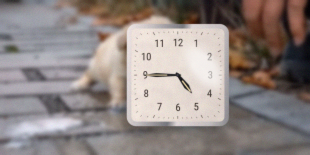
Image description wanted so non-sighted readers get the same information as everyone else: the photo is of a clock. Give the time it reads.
4:45
